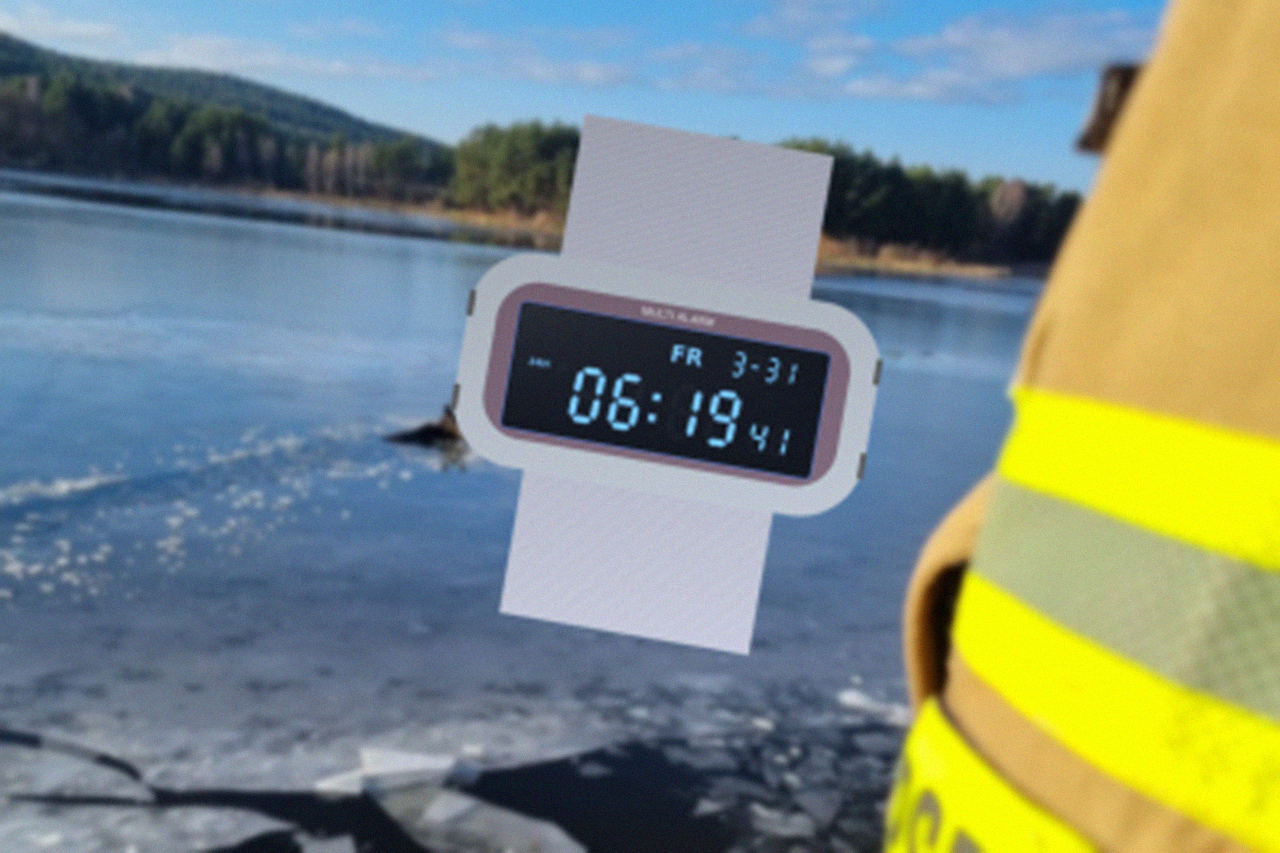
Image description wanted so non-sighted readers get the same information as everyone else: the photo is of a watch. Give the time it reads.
6:19:41
